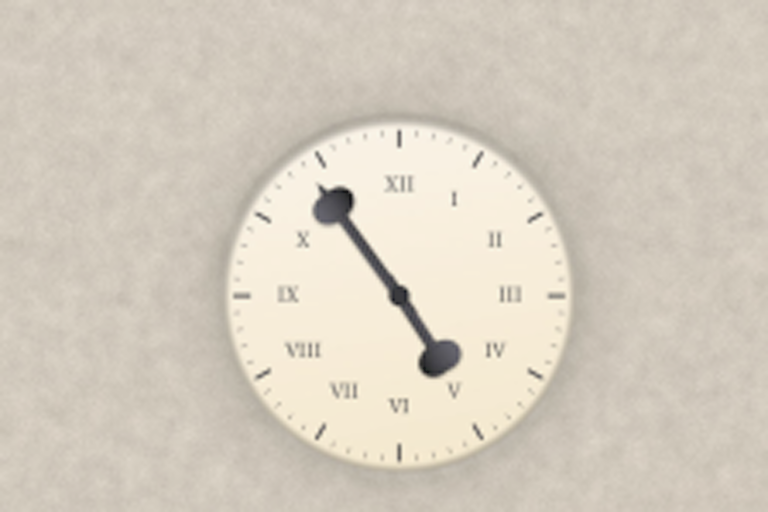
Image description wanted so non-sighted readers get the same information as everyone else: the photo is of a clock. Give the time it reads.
4:54
